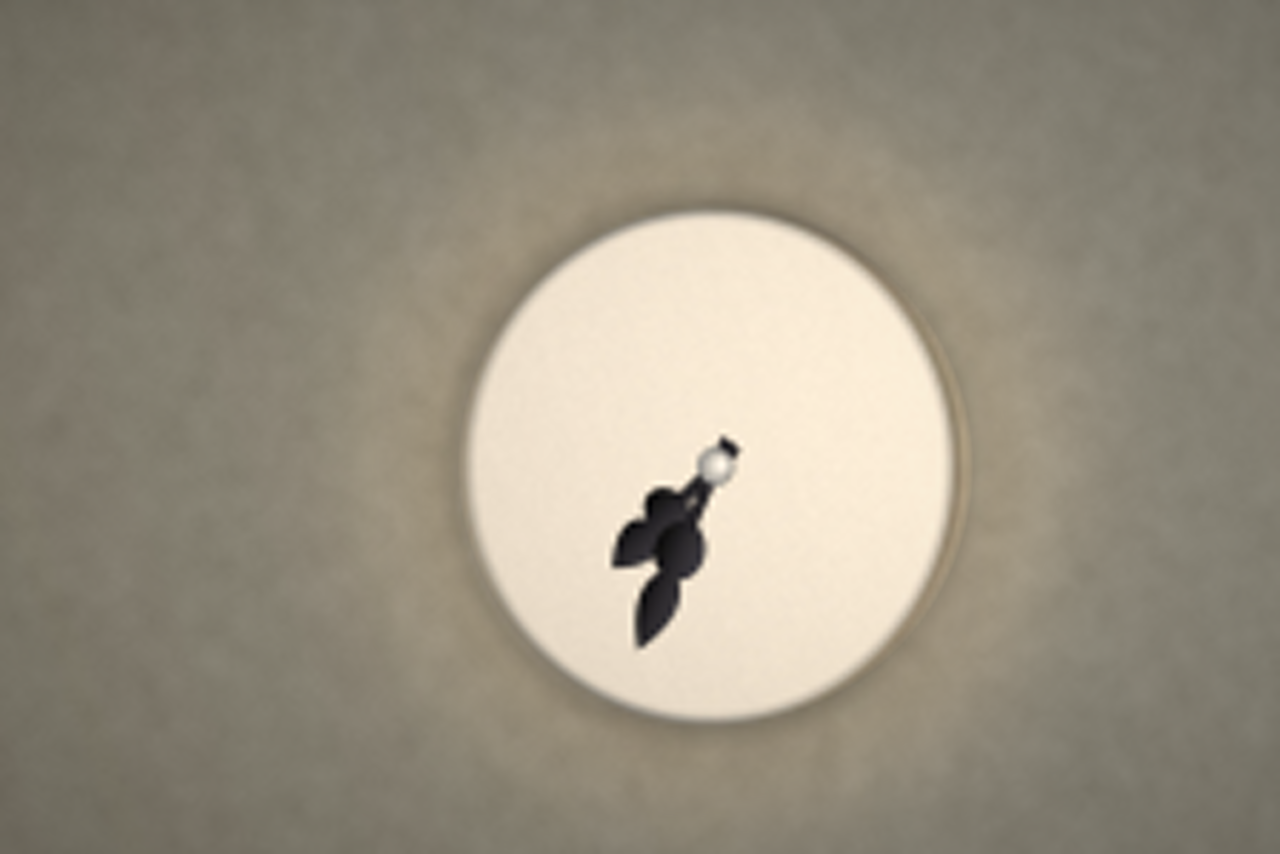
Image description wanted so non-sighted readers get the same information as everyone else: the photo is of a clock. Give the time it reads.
7:34
